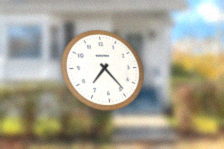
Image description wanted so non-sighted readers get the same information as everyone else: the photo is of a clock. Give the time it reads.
7:24
